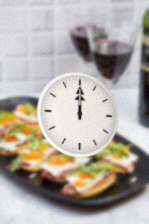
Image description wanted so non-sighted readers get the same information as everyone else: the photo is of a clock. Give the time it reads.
12:00
